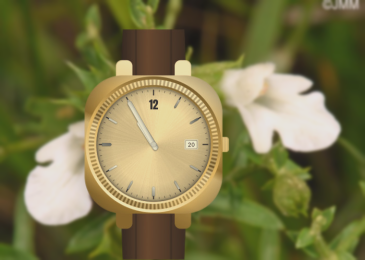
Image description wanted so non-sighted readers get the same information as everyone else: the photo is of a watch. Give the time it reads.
10:55
